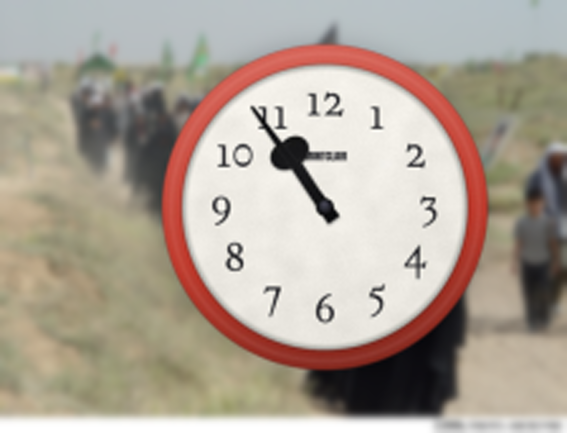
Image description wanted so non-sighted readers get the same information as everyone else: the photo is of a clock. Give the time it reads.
10:54
